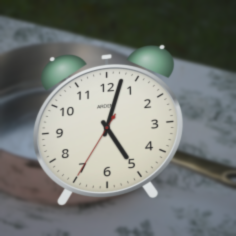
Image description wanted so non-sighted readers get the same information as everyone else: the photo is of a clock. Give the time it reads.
5:02:35
